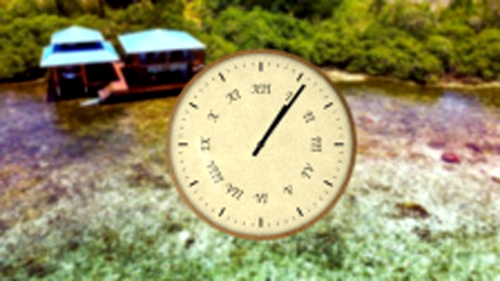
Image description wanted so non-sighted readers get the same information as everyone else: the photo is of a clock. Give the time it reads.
1:06
